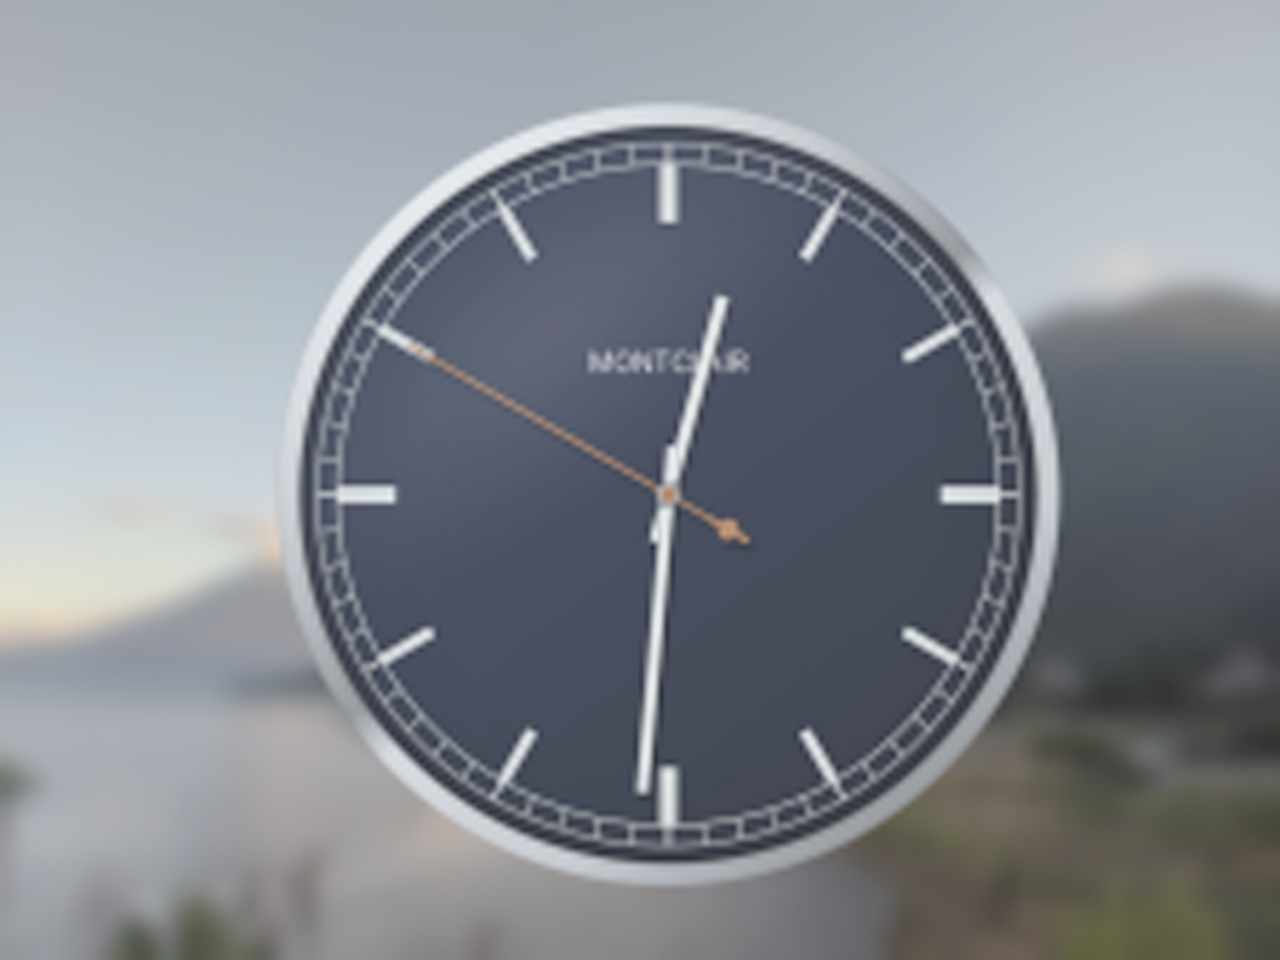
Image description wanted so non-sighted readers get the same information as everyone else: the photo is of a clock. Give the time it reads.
12:30:50
